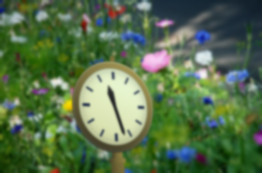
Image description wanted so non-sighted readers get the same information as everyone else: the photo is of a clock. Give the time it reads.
11:27
